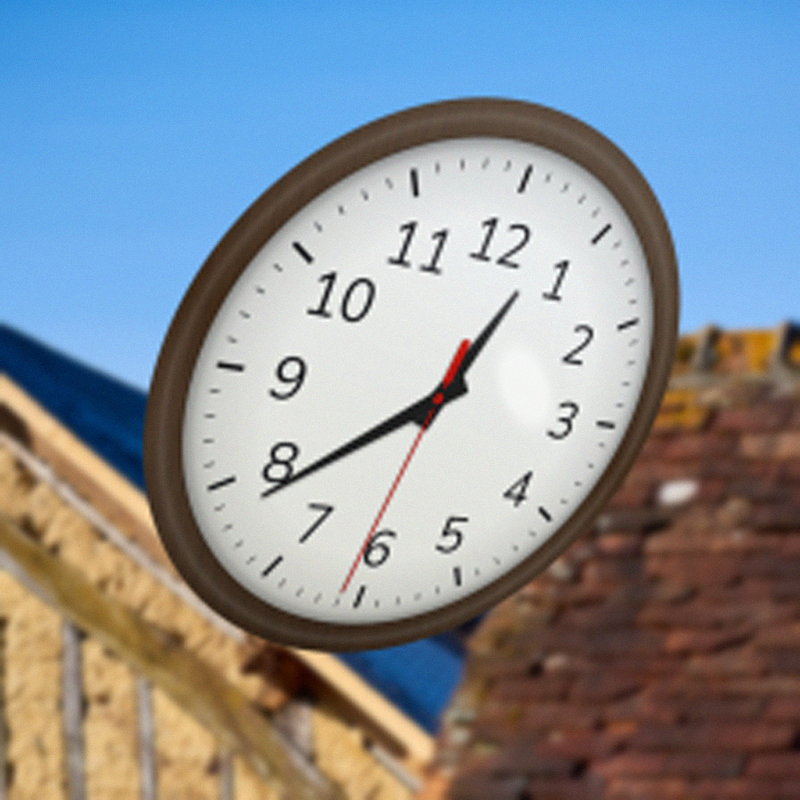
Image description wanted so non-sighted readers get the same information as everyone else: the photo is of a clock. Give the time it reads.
12:38:31
